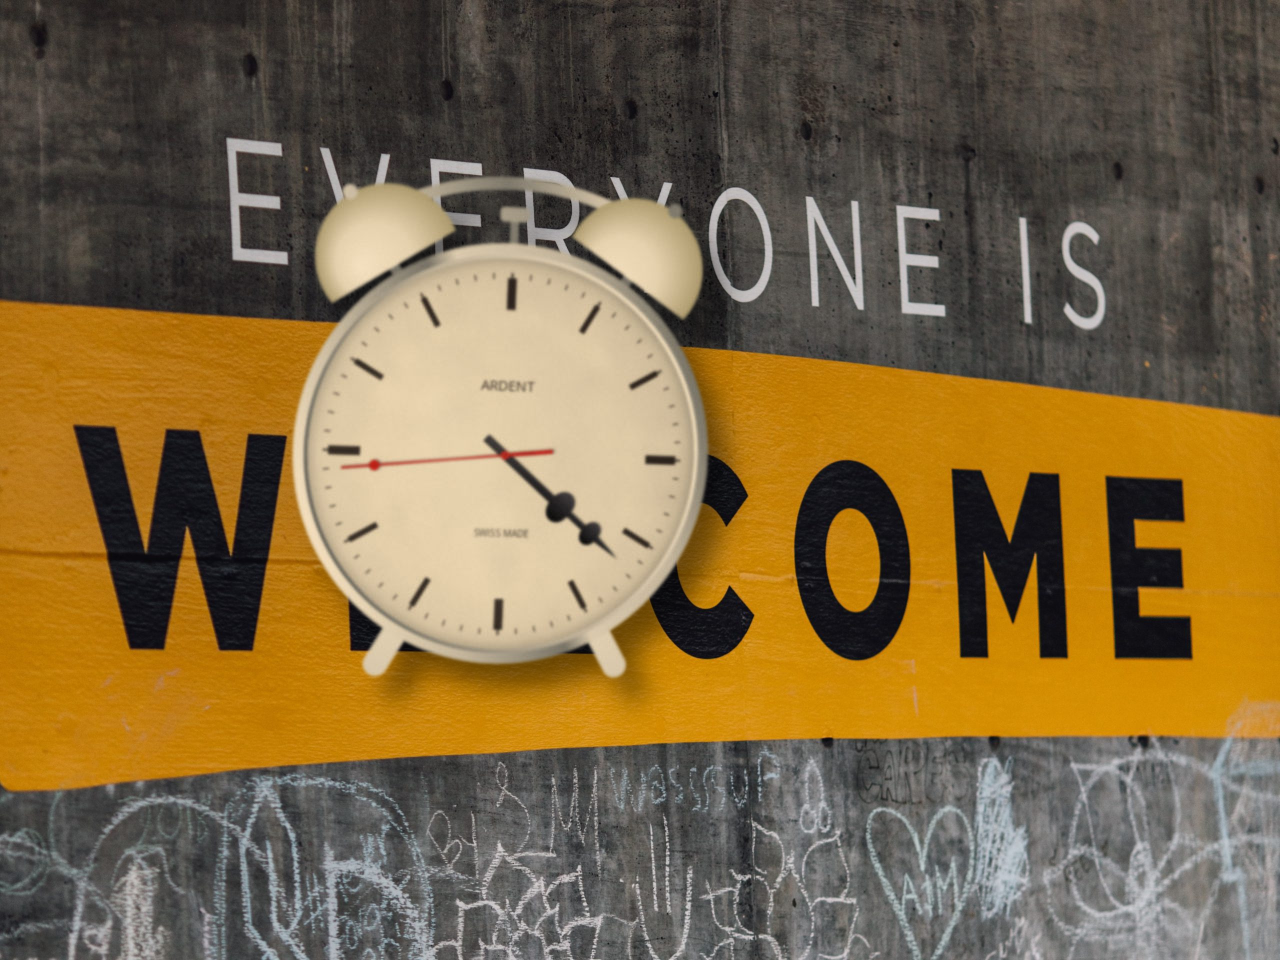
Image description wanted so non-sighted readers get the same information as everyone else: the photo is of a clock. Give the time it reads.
4:21:44
